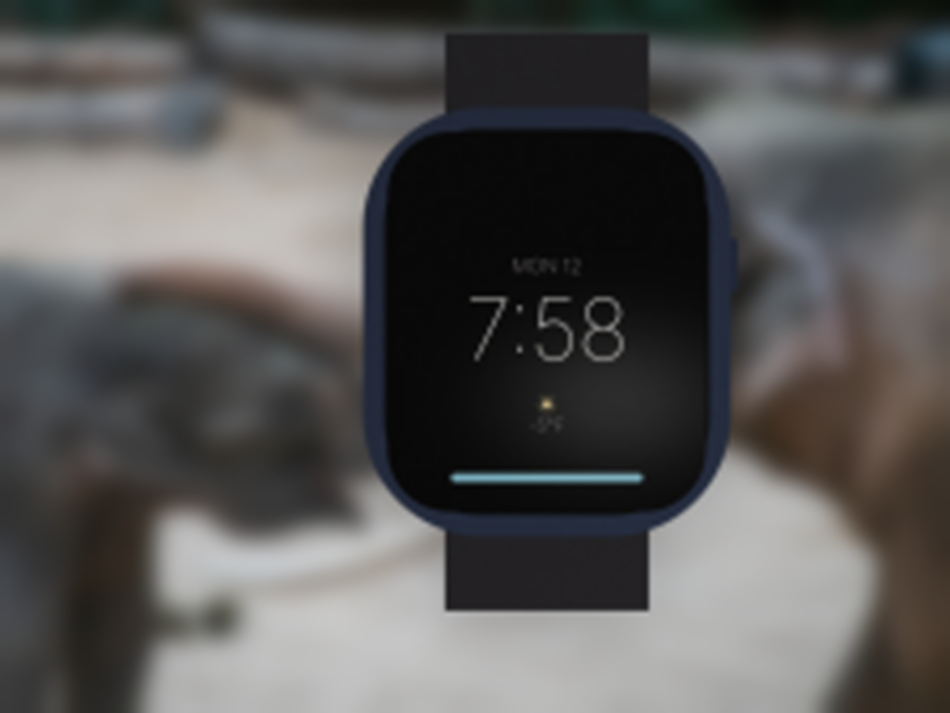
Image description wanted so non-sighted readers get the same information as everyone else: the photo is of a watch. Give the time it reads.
7:58
